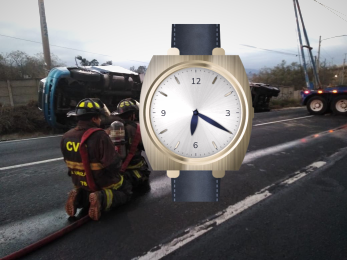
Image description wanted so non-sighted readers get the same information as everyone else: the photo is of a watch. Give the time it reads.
6:20
